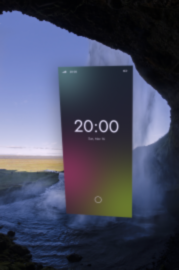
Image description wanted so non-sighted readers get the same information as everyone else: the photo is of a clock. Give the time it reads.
20:00
